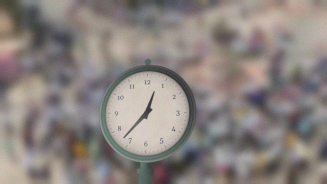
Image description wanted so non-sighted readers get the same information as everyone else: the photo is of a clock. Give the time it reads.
12:37
